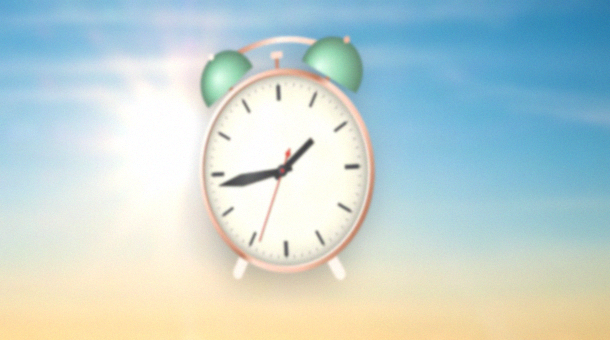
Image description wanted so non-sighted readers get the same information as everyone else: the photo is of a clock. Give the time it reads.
1:43:34
